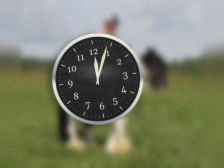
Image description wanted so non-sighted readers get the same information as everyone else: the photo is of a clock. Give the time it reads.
12:04
